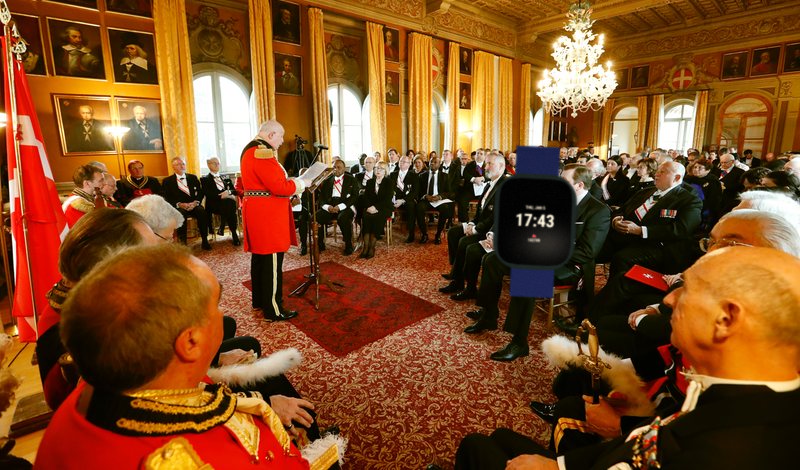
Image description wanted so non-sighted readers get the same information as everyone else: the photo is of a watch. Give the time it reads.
17:43
